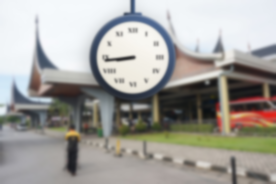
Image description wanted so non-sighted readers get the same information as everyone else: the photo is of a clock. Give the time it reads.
8:44
